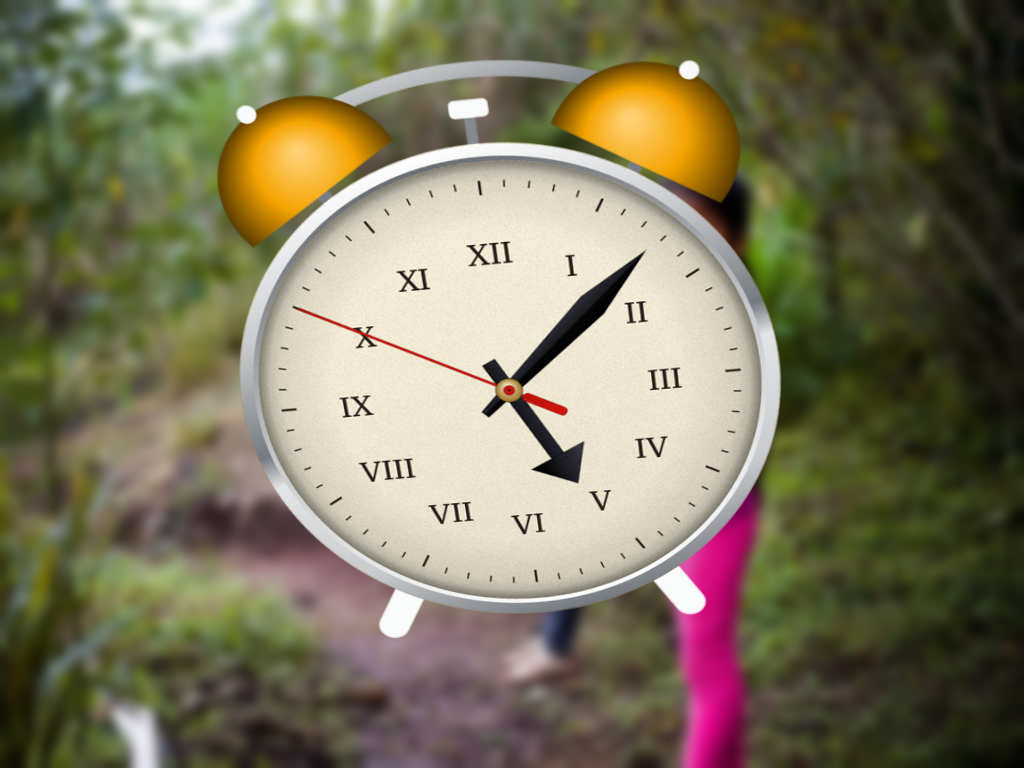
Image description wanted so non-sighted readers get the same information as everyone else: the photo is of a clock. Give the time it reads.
5:07:50
